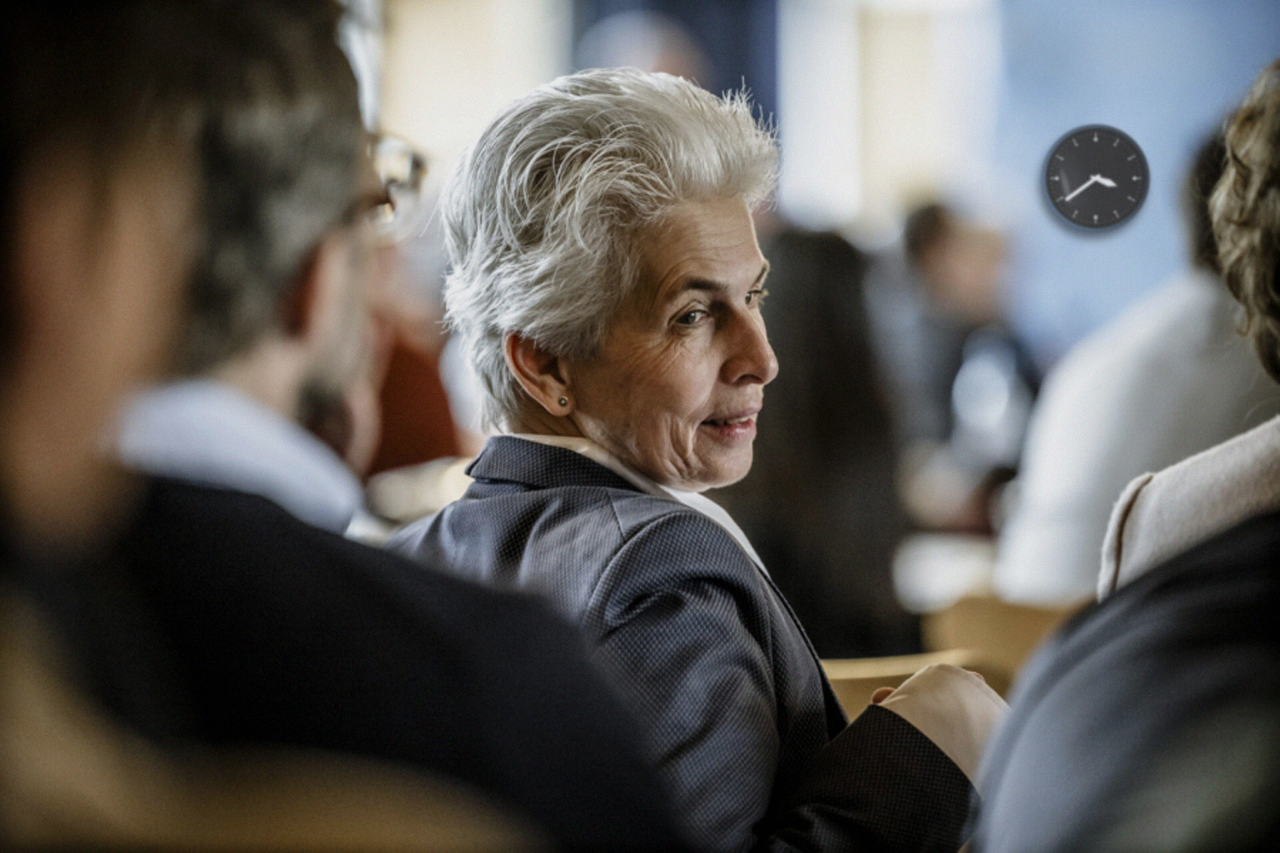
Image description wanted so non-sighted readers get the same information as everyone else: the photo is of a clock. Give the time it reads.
3:39
